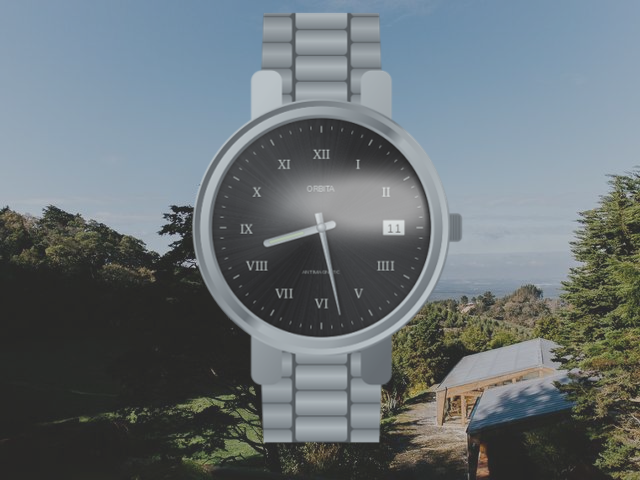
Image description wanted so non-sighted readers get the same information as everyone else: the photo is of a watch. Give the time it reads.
8:28
